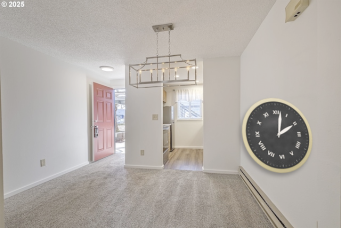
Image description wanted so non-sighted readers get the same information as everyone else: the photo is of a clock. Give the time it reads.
2:02
